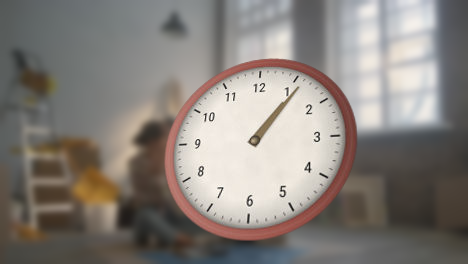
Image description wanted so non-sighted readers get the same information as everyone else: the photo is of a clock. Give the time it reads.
1:06
